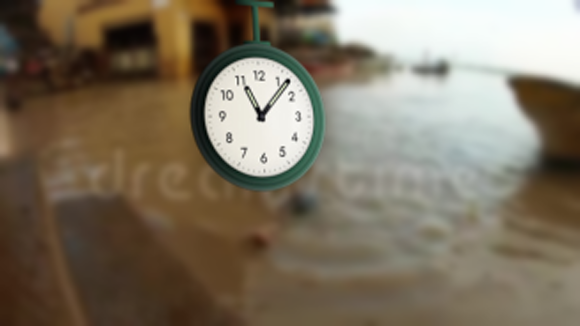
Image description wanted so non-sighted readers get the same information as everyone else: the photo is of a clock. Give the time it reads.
11:07
